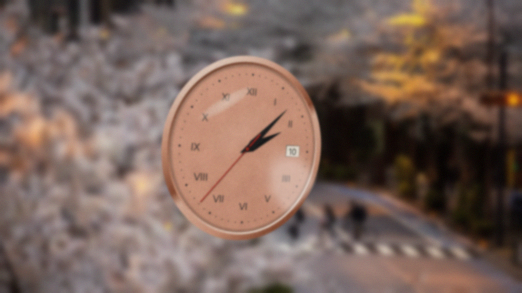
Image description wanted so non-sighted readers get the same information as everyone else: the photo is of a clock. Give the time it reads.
2:07:37
